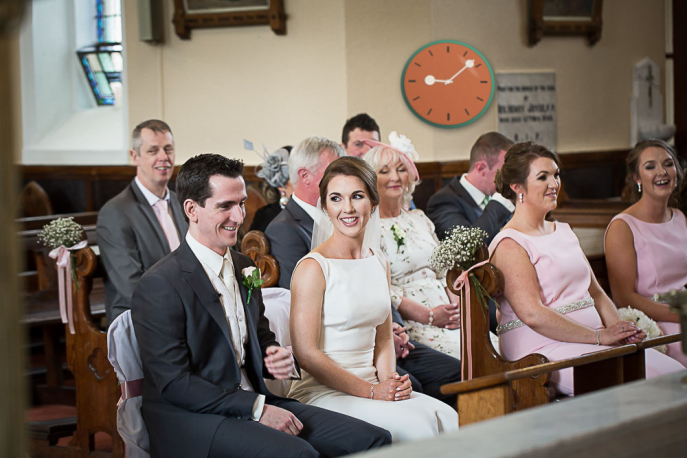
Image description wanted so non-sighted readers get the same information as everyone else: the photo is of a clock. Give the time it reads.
9:08
